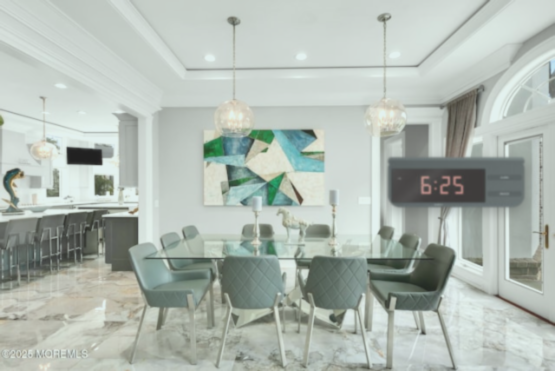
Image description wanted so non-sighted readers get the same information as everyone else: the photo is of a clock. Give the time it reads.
6:25
